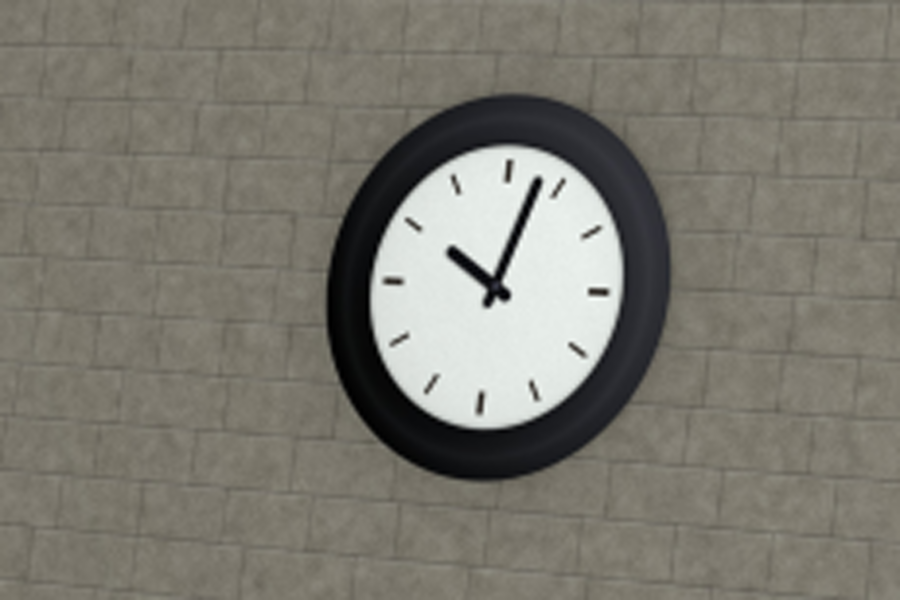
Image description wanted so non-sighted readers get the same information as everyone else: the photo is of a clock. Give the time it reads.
10:03
